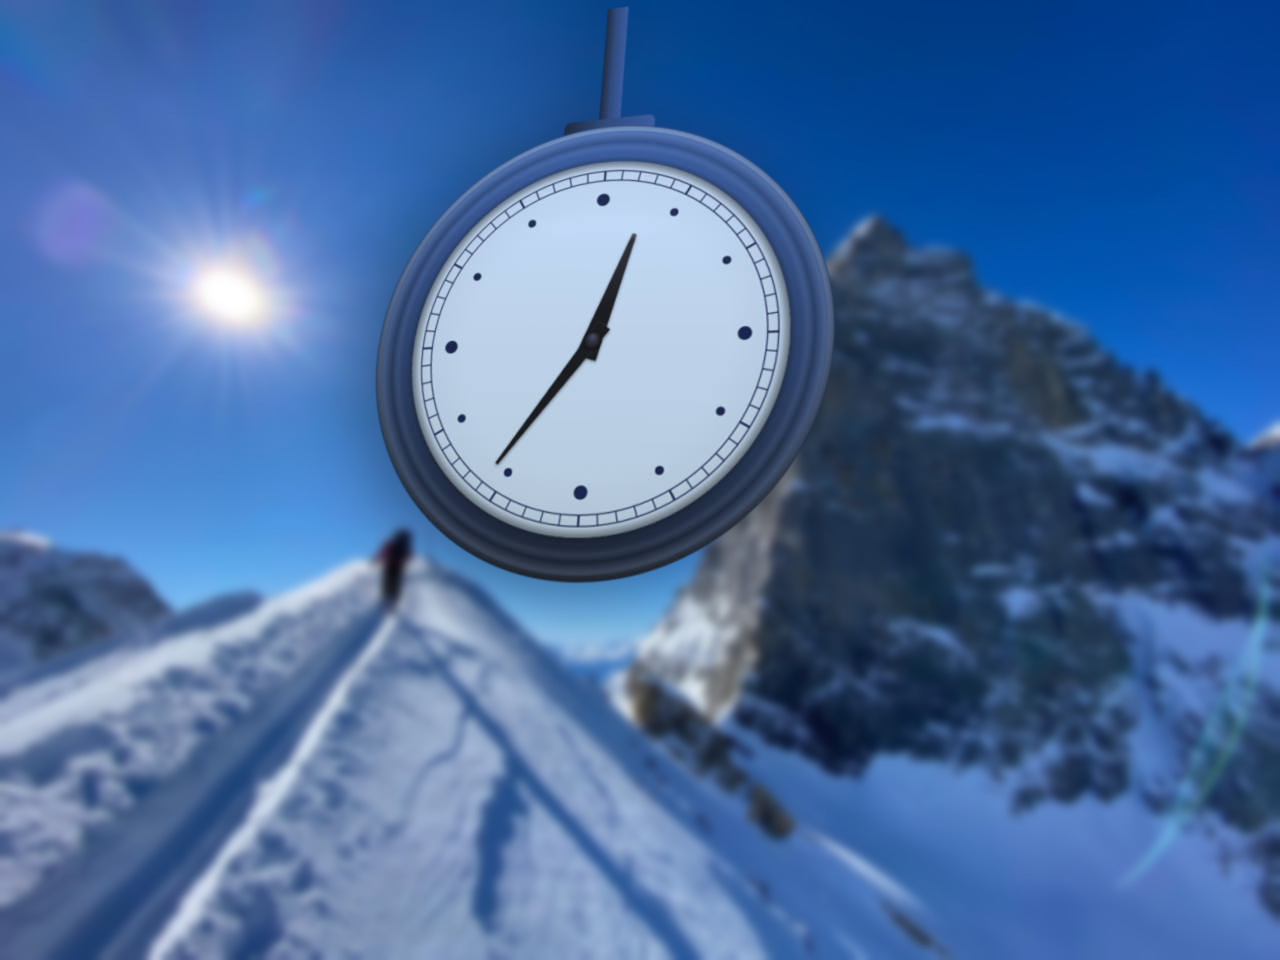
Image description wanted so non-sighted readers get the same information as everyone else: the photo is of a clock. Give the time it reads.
12:36
